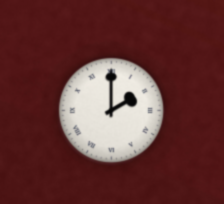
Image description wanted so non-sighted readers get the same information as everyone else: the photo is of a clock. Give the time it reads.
2:00
